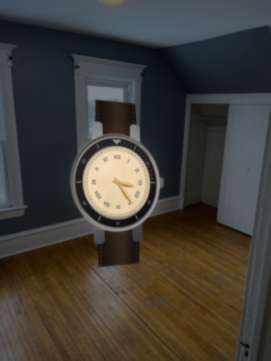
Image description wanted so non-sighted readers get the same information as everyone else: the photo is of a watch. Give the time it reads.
3:24
